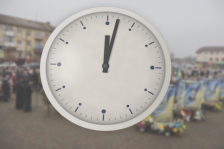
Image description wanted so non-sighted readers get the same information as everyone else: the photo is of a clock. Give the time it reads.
12:02
